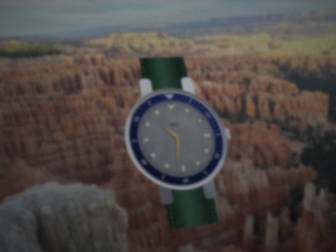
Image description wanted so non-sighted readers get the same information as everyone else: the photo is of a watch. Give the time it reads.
10:32
